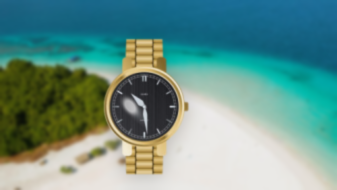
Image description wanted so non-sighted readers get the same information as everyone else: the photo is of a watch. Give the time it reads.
10:29
